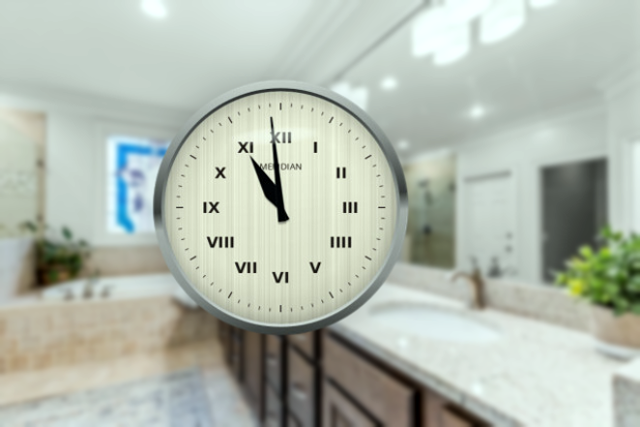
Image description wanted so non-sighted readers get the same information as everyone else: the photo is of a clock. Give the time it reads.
10:59
